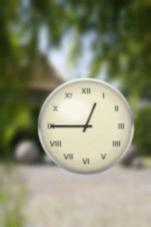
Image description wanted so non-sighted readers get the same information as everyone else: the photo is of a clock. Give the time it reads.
12:45
